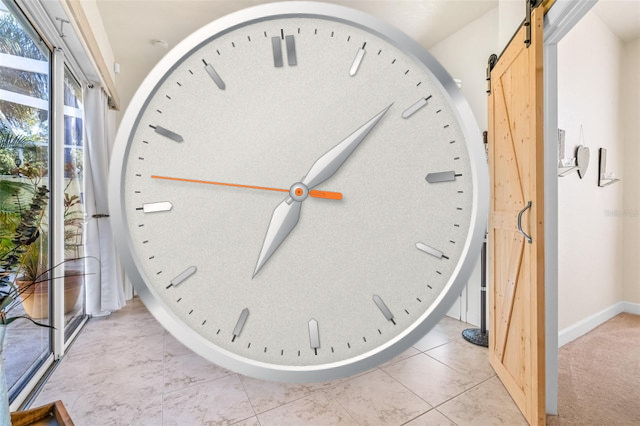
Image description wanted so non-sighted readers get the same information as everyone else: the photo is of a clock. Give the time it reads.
7:08:47
